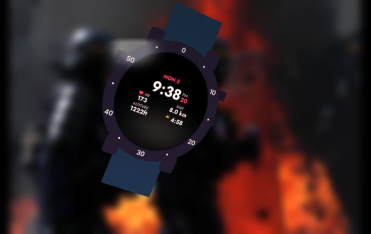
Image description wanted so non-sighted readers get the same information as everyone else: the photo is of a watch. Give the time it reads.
9:38
